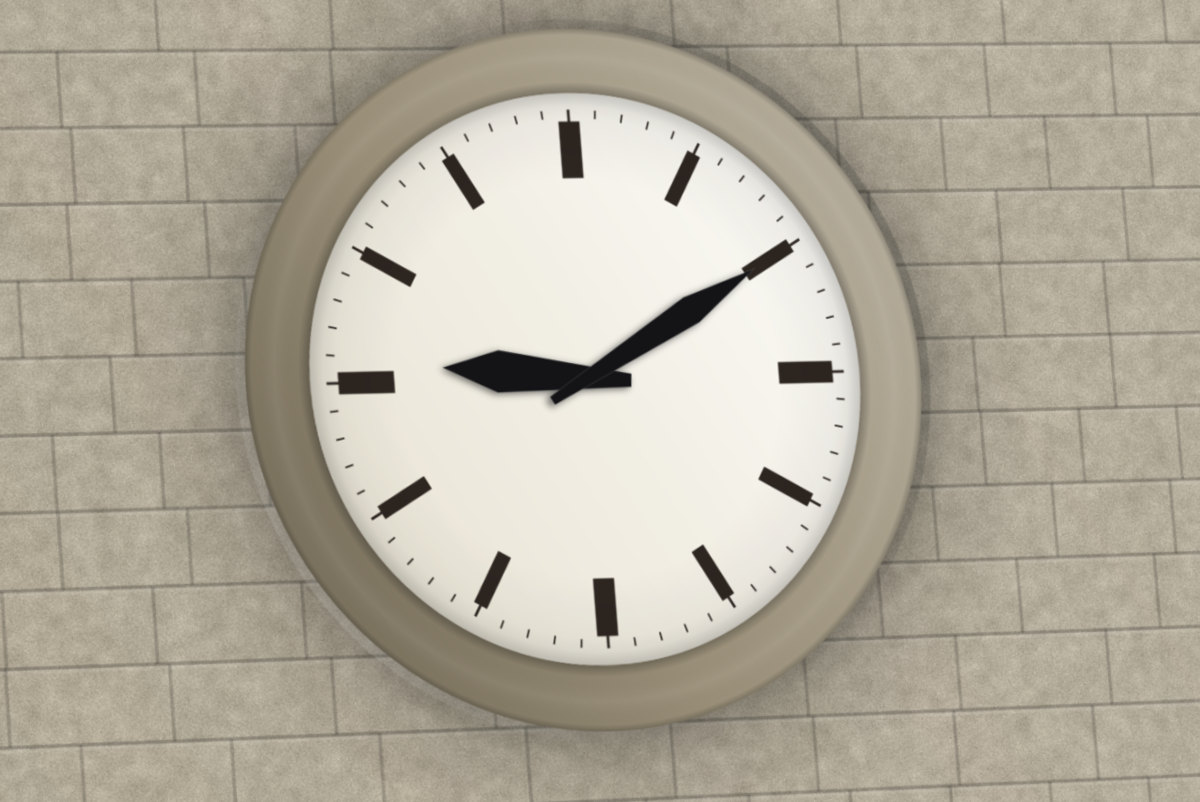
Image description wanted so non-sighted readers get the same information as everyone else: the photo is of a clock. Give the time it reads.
9:10
